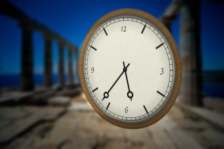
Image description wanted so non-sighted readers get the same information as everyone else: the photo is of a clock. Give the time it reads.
5:37
